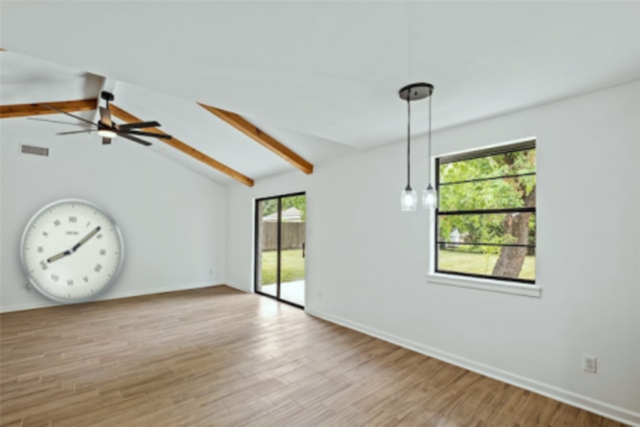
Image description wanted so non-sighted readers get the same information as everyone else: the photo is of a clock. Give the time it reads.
8:08
